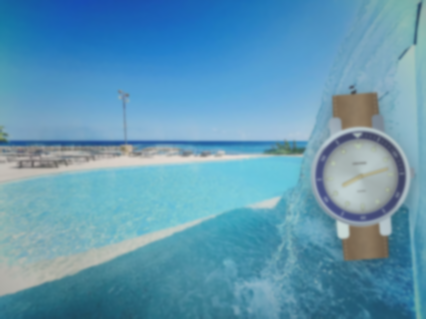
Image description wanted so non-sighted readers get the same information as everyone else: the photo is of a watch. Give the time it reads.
8:13
